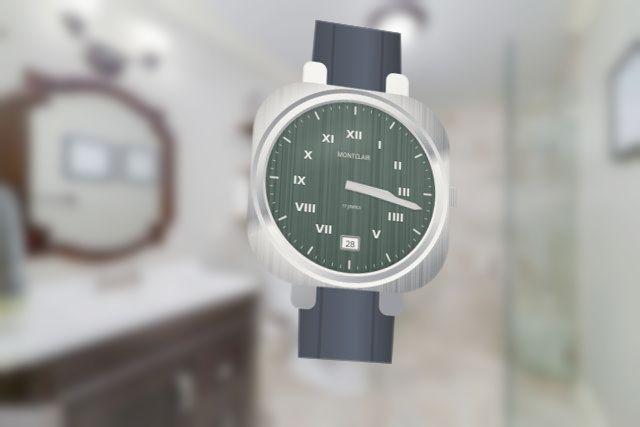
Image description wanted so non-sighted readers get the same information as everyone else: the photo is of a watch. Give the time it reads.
3:17
